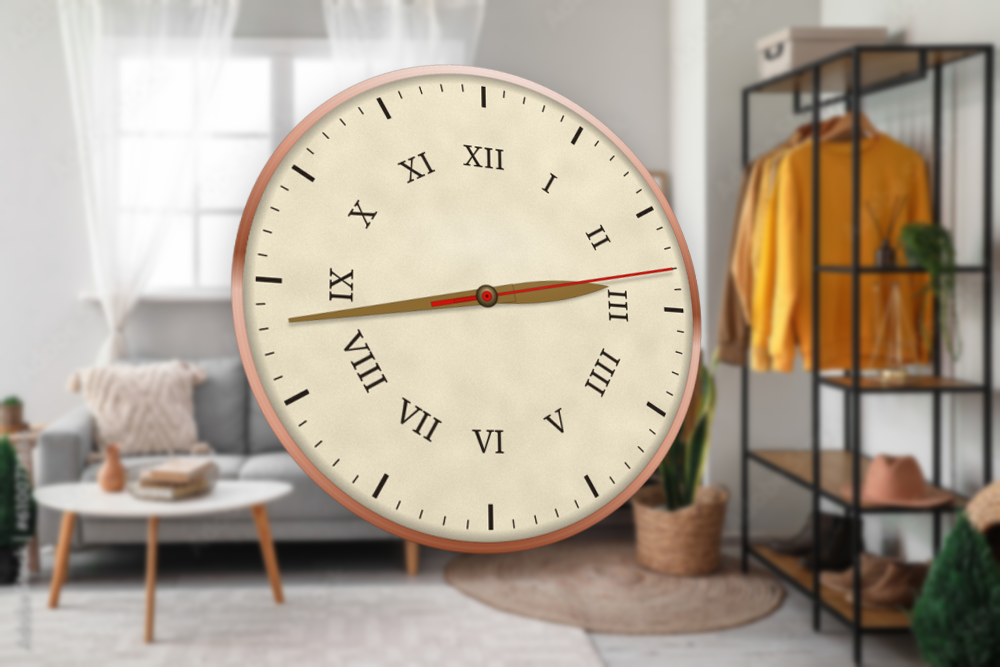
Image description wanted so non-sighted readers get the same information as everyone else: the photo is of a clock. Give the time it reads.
2:43:13
